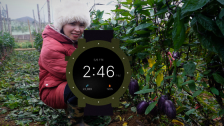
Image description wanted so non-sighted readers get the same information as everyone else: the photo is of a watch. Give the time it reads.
2:46
